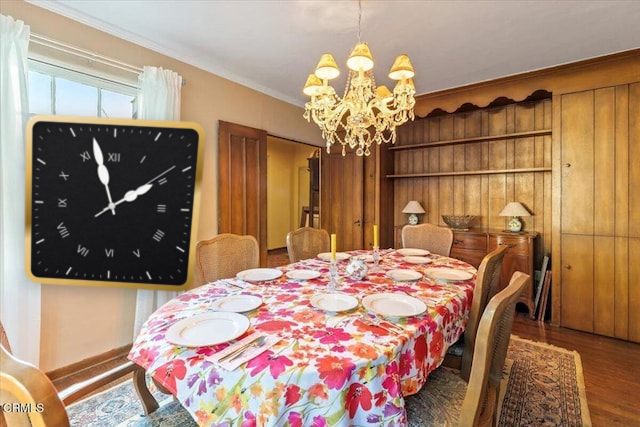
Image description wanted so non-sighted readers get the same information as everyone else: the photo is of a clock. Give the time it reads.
1:57:09
